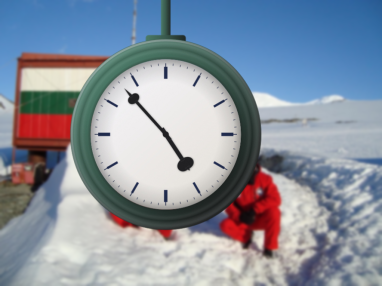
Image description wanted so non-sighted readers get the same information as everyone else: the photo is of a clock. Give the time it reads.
4:53
